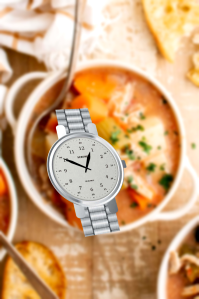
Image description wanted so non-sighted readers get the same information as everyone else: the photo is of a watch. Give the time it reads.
12:50
